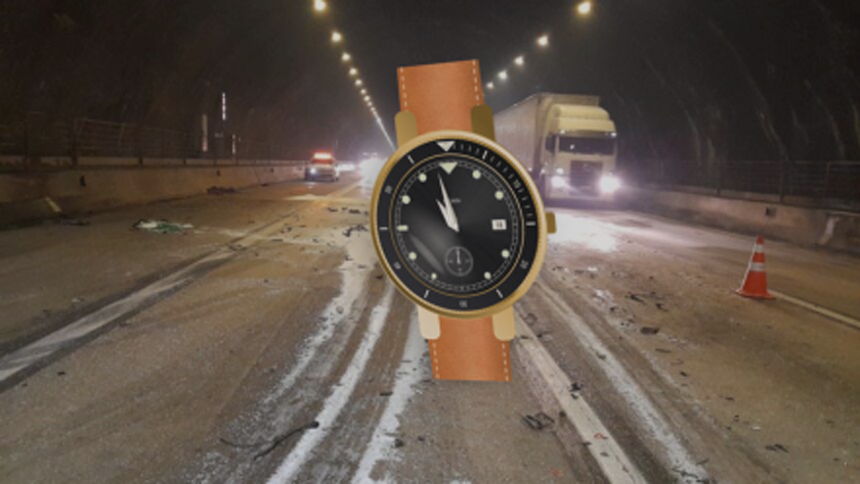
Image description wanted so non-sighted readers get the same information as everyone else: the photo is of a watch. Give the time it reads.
10:58
